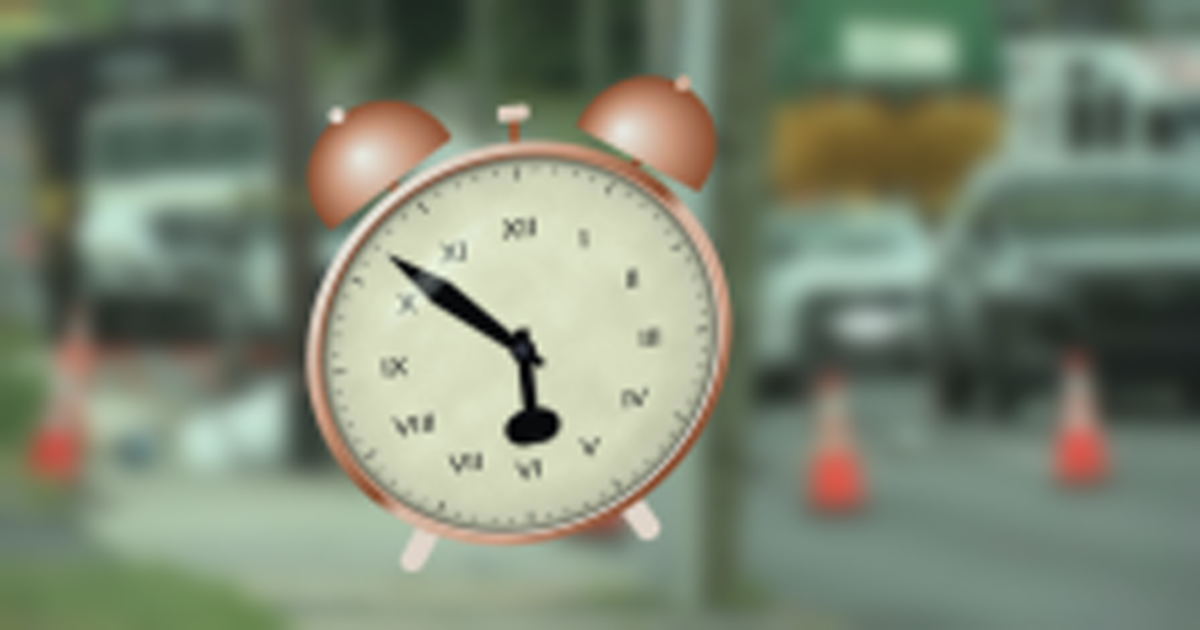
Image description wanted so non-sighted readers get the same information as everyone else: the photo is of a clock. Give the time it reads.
5:52
